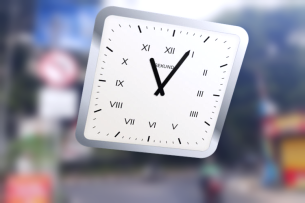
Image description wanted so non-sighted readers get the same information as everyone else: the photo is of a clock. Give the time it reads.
11:04
